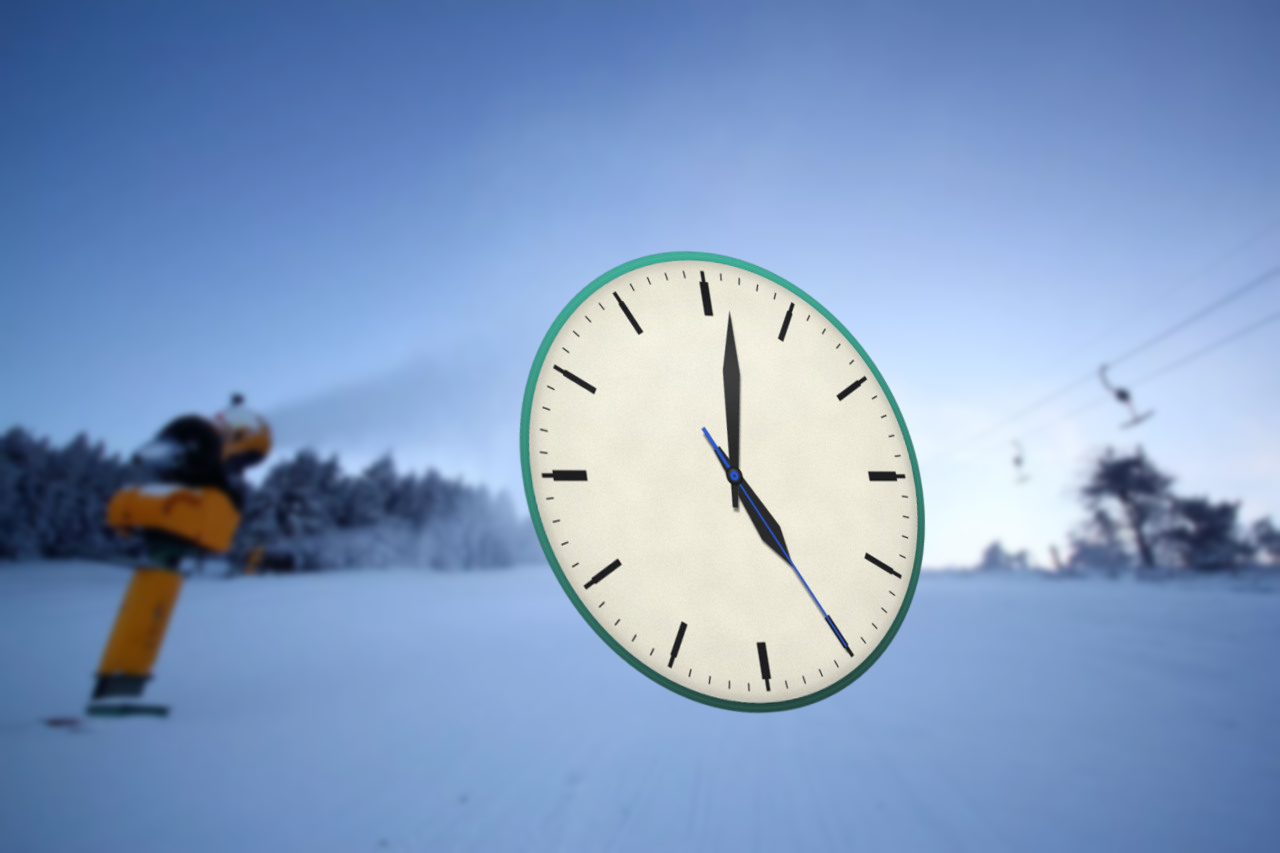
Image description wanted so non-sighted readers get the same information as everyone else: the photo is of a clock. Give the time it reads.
5:01:25
